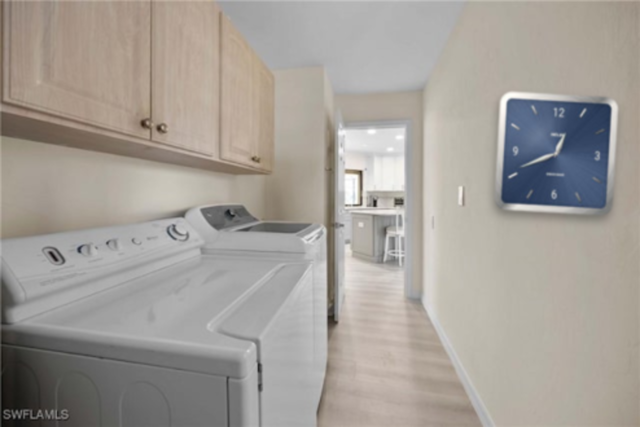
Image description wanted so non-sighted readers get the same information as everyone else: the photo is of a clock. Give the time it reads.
12:41
